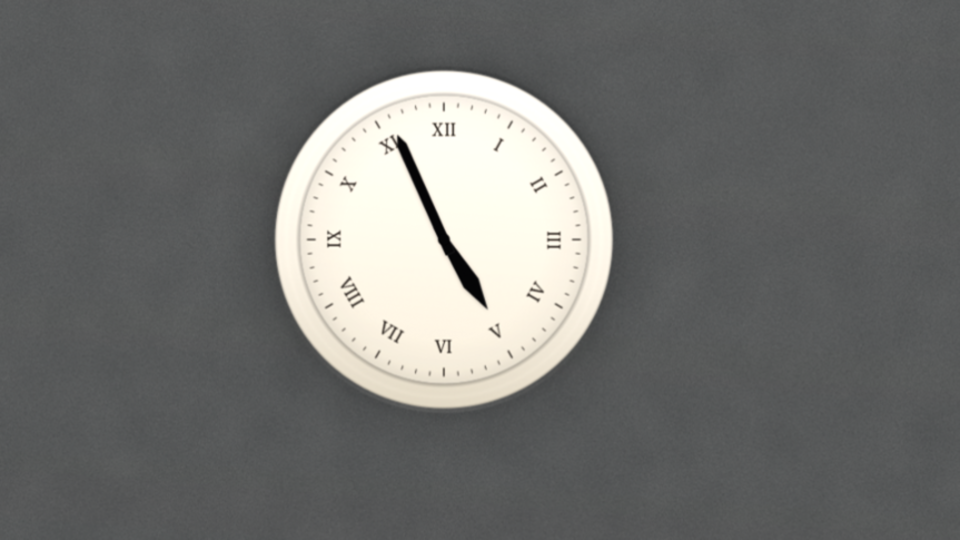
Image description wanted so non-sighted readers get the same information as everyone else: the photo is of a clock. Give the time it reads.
4:56
